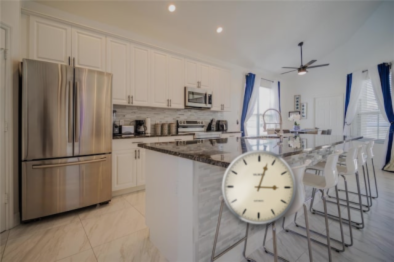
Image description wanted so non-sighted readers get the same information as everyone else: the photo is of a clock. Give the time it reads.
3:03
